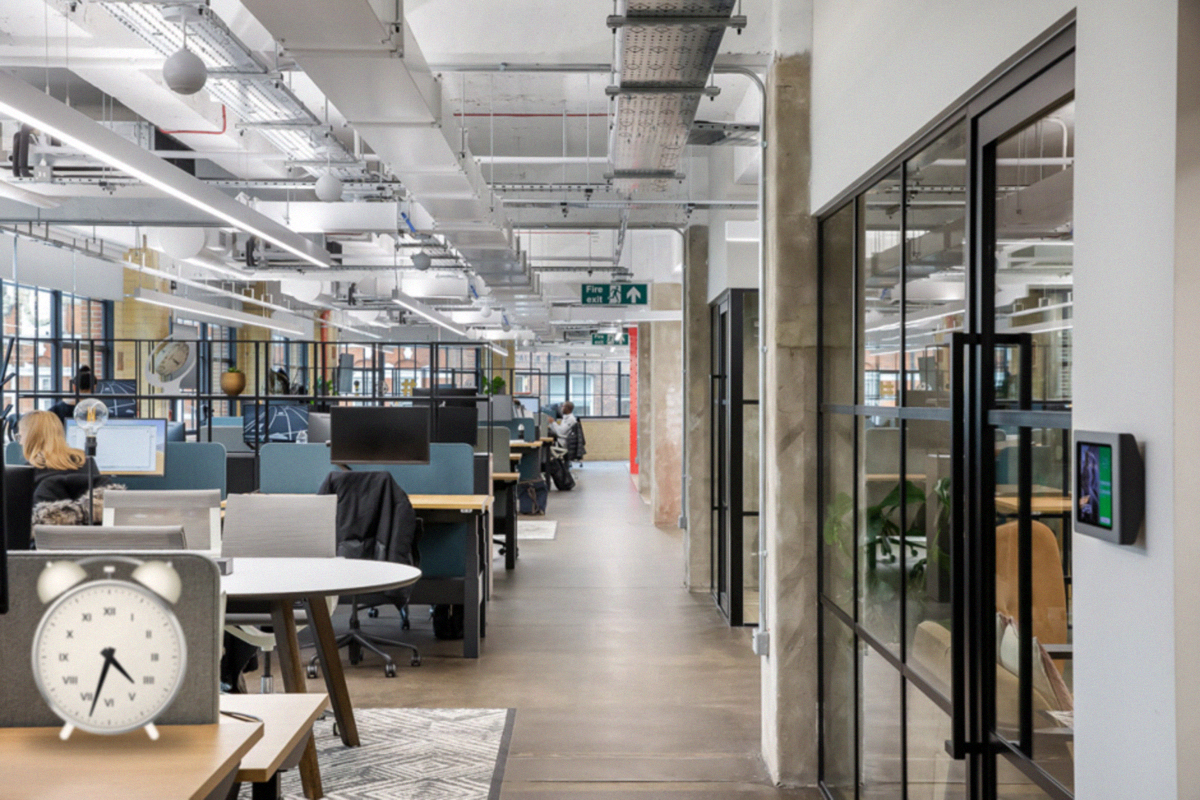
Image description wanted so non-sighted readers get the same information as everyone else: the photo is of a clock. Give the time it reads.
4:33
